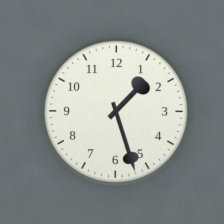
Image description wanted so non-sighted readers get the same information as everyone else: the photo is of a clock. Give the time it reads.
1:27
